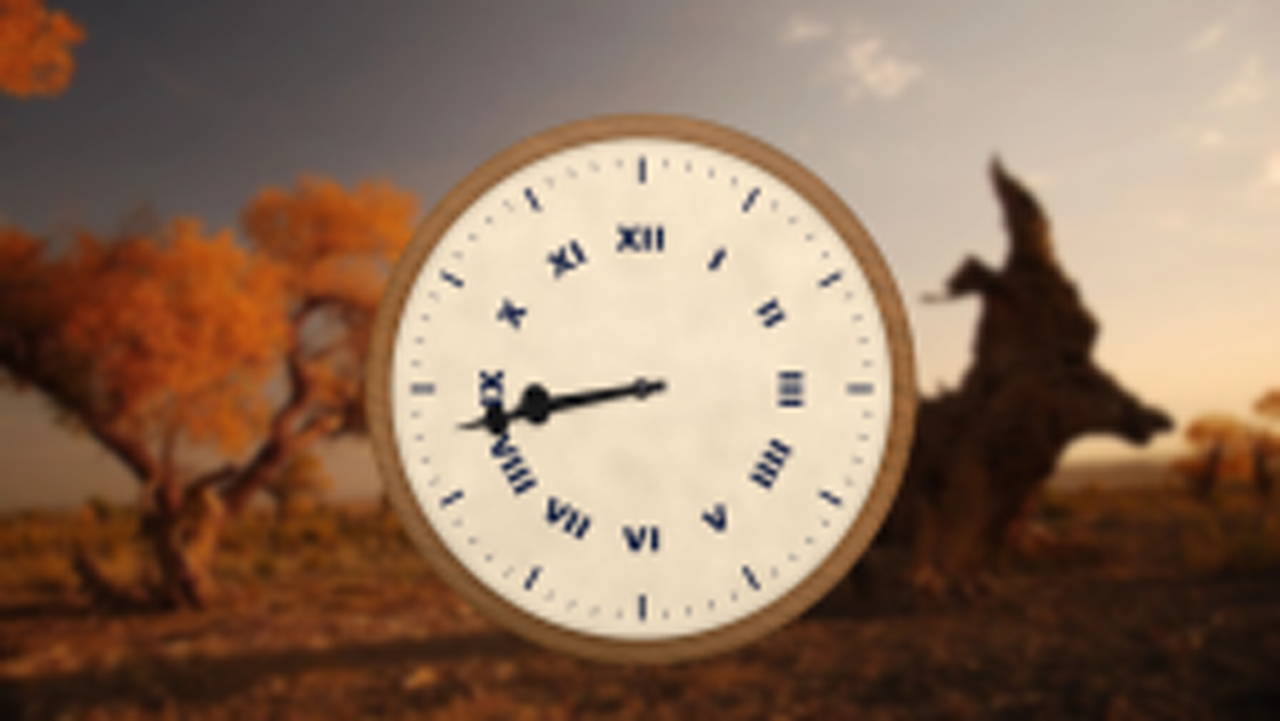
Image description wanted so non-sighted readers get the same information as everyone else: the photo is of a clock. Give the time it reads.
8:43
